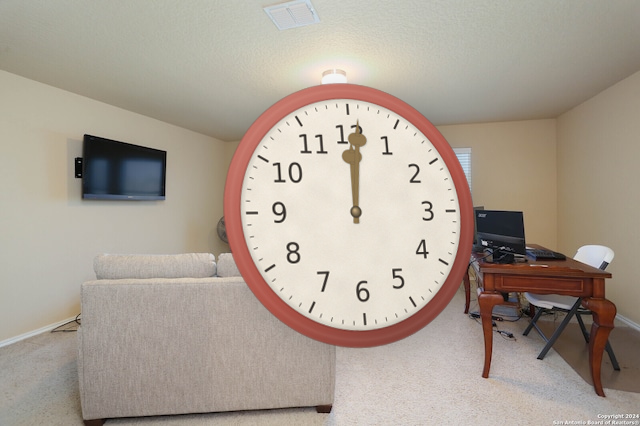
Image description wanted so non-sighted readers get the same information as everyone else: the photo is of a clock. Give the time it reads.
12:01
